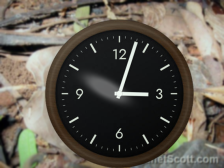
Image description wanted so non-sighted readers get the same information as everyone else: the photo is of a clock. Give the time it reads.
3:03
